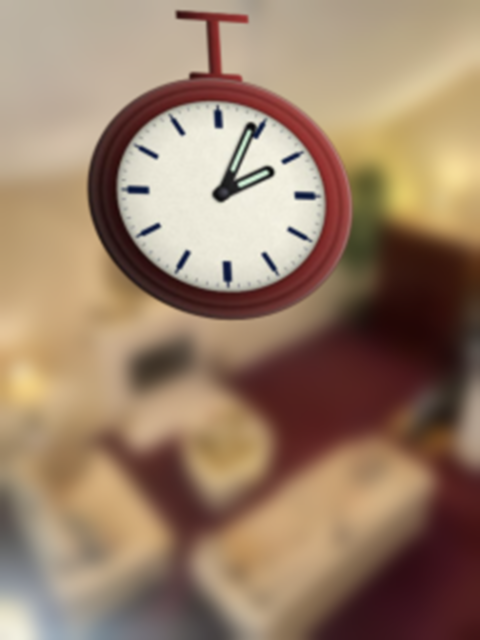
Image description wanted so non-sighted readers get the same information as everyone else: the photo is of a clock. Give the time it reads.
2:04
